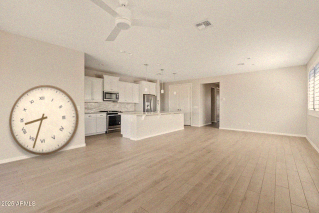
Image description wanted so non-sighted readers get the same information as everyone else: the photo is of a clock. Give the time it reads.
8:33
